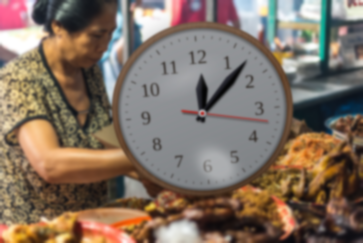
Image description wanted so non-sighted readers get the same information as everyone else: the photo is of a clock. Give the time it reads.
12:07:17
